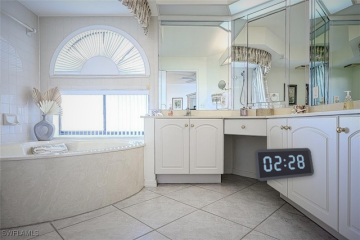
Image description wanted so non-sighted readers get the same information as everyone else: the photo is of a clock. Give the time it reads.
2:28
